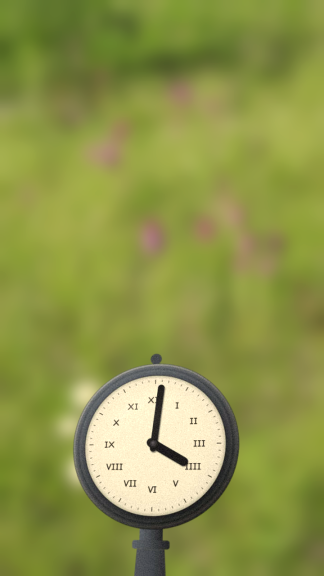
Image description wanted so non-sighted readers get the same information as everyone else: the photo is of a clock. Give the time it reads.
4:01
